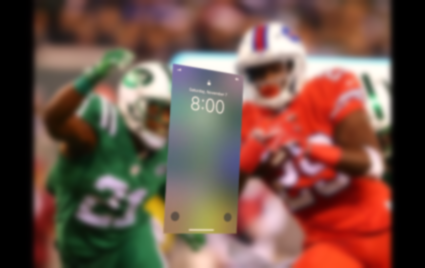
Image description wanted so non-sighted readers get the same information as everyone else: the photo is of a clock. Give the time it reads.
8:00
